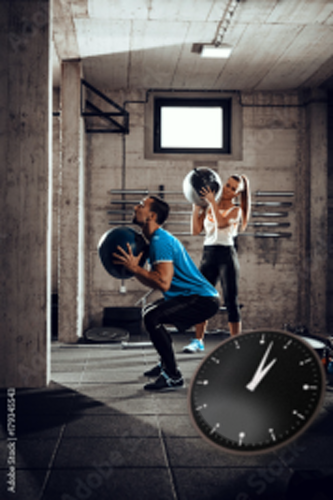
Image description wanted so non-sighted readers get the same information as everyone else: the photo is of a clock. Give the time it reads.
1:02
